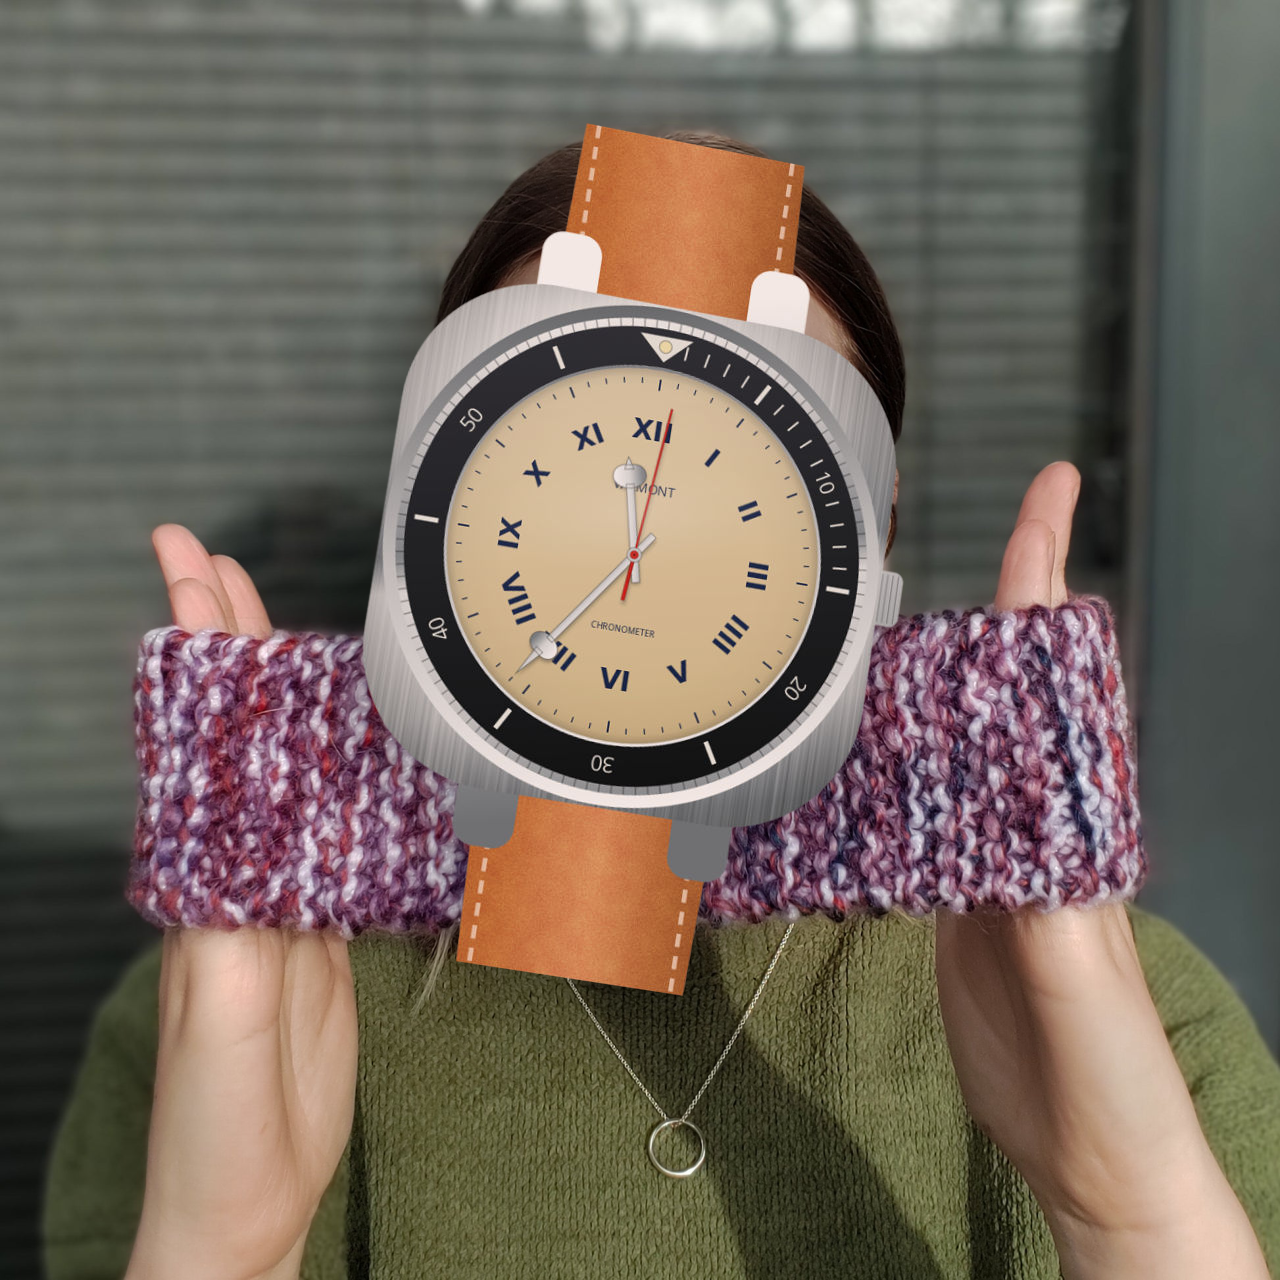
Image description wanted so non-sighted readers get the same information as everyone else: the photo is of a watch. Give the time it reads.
11:36:01
